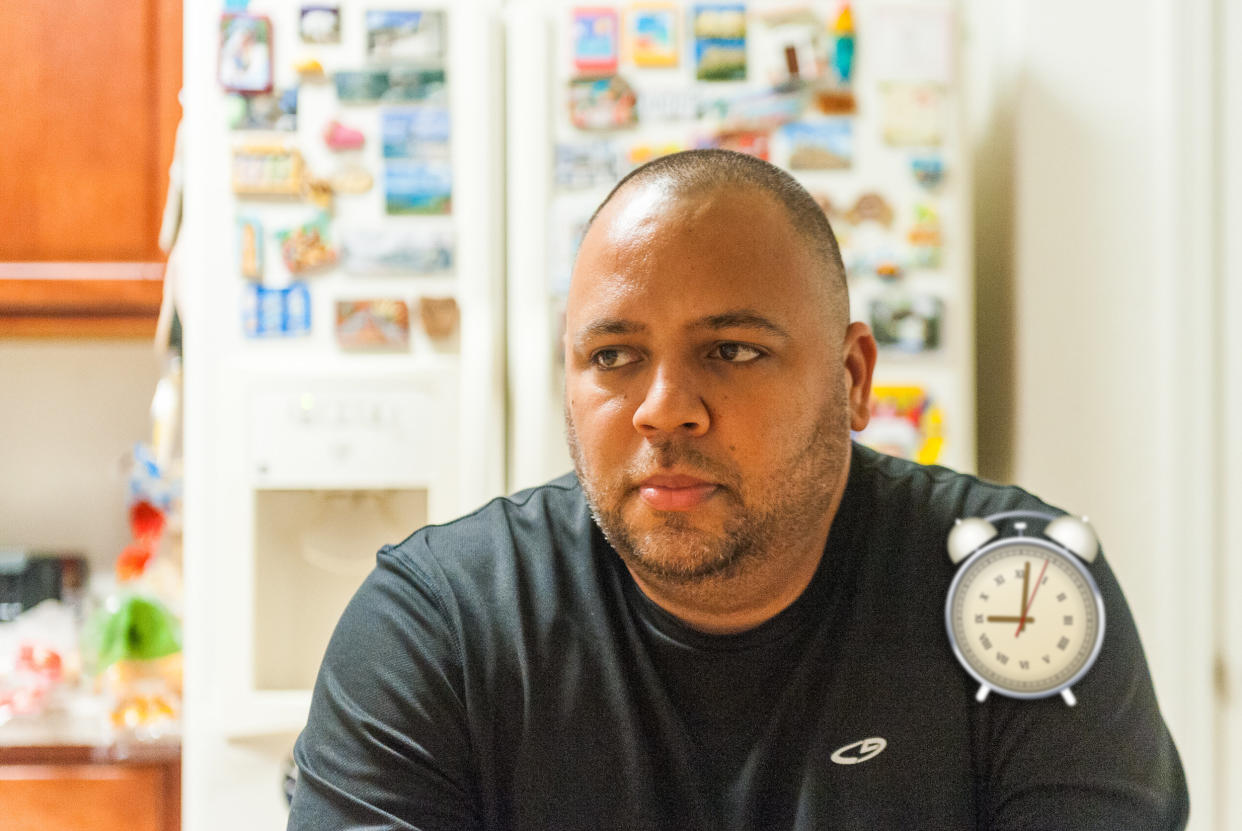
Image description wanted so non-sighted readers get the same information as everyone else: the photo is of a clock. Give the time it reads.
9:01:04
